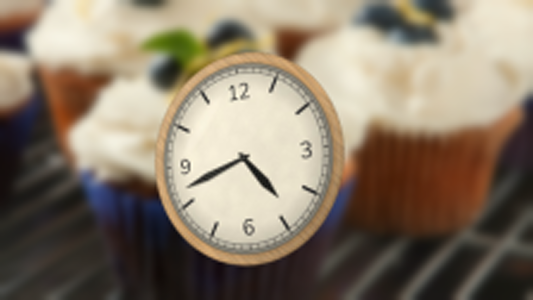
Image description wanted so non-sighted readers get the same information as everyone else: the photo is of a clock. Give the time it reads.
4:42
